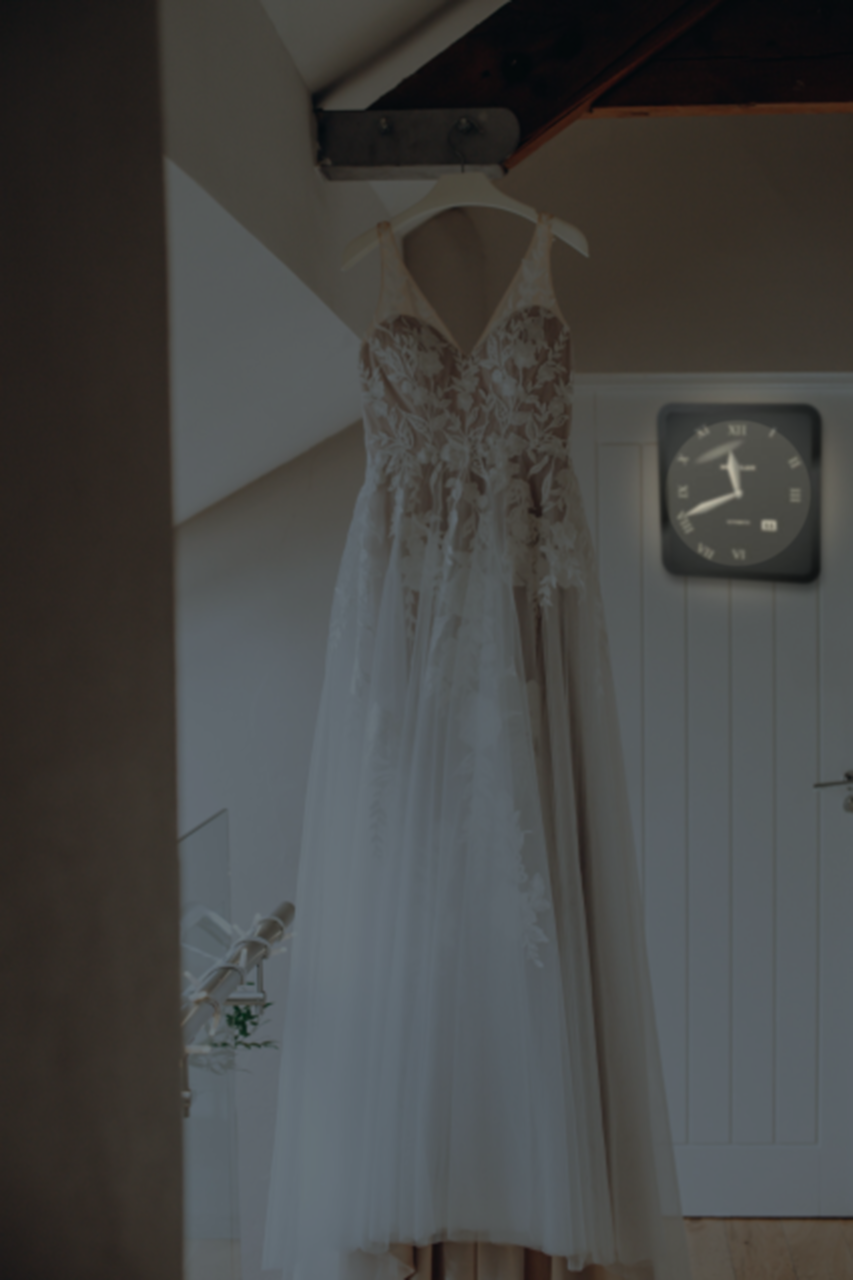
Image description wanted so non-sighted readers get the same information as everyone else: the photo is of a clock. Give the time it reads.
11:41
